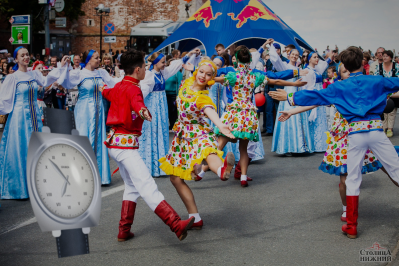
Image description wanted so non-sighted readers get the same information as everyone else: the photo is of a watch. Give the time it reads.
6:53
